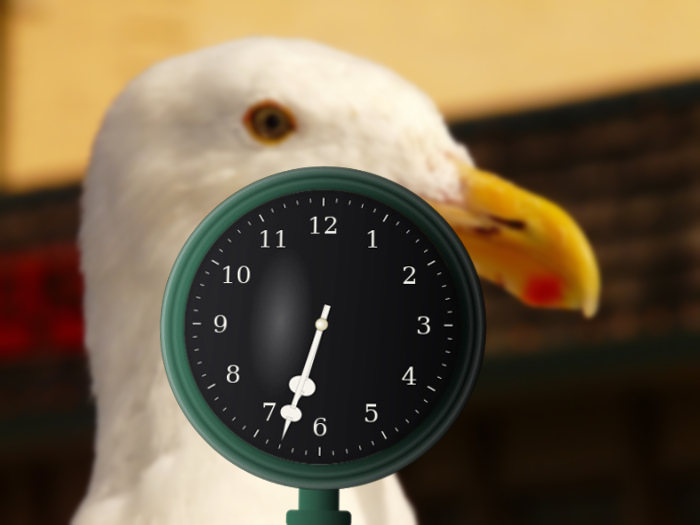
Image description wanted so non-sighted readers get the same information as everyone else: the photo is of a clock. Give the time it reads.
6:33
